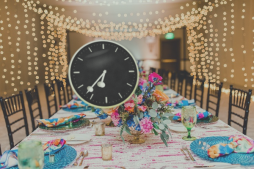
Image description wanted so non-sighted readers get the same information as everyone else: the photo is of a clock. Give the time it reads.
6:37
